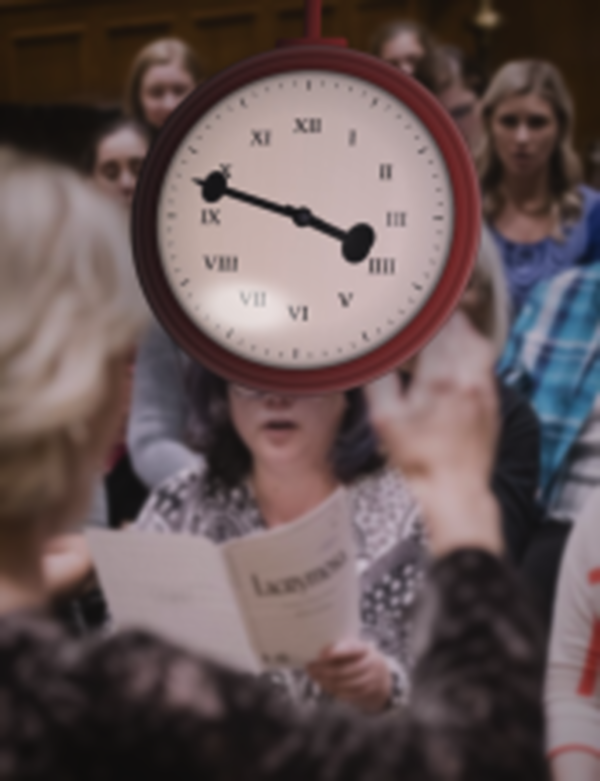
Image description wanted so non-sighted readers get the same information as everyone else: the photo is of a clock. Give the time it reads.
3:48
